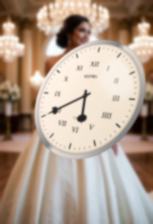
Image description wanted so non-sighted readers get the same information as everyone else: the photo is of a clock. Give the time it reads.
5:40
